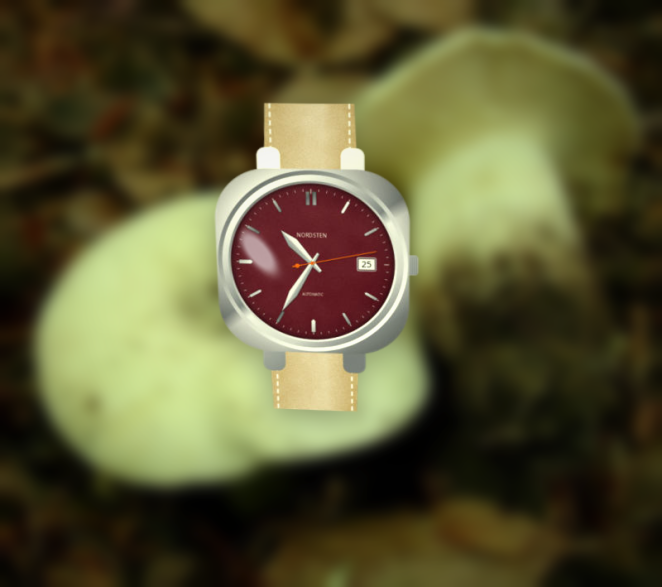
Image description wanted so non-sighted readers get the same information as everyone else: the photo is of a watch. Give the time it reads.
10:35:13
